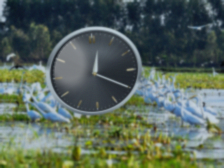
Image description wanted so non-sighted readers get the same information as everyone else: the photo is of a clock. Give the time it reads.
12:20
